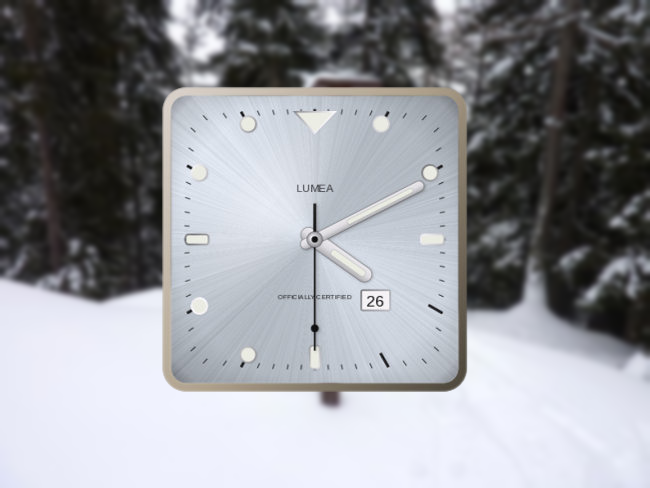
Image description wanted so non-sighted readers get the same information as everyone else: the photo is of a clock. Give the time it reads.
4:10:30
